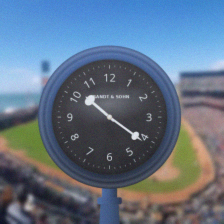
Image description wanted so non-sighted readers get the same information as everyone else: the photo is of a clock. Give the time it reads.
10:21
